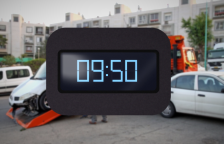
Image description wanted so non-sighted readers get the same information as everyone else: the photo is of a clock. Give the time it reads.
9:50
